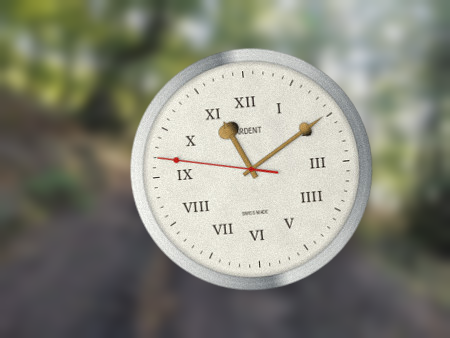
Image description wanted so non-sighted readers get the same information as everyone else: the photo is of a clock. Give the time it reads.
11:09:47
